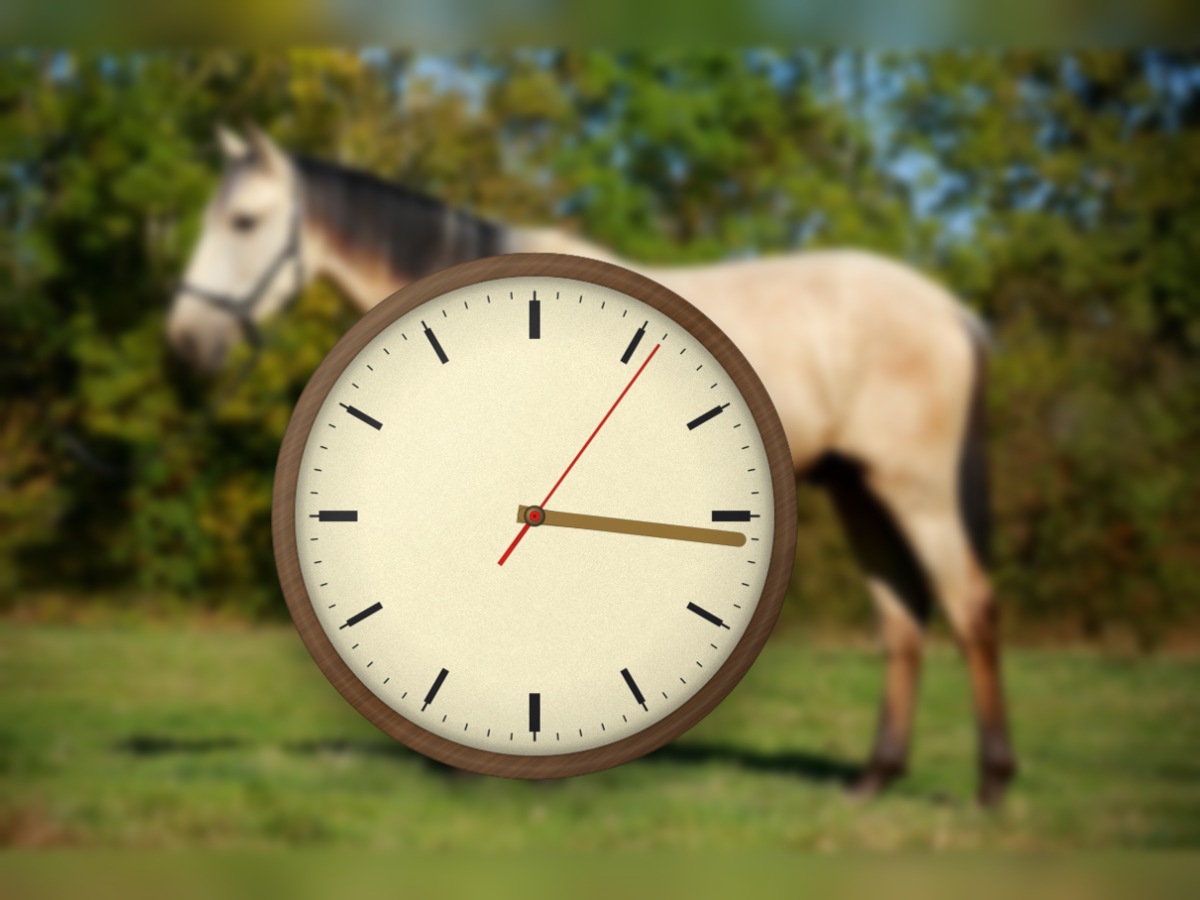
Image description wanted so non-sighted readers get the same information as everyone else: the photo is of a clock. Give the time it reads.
3:16:06
